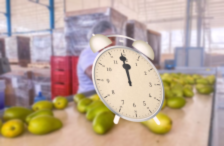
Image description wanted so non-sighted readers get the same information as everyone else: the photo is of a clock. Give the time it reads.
11:59
